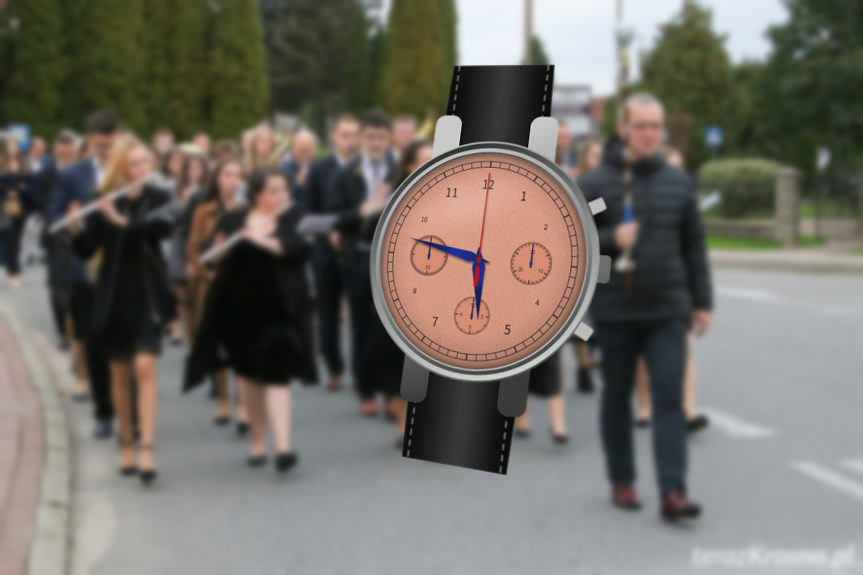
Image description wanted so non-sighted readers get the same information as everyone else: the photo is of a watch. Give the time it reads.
5:47
